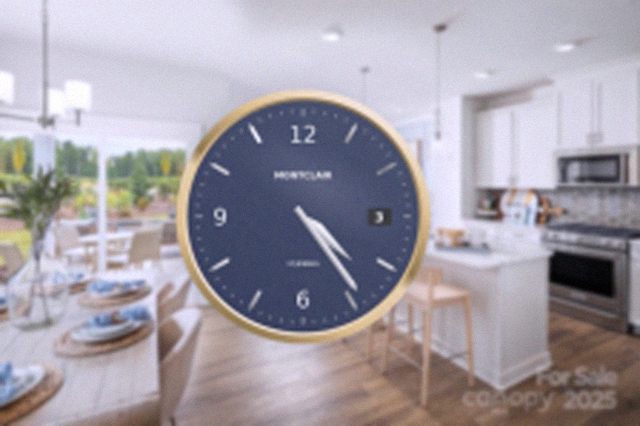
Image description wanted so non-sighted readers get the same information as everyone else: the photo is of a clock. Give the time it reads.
4:24
